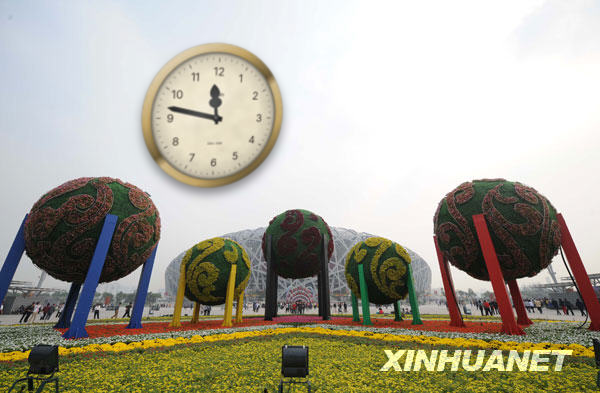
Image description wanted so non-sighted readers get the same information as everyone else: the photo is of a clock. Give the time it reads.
11:47
